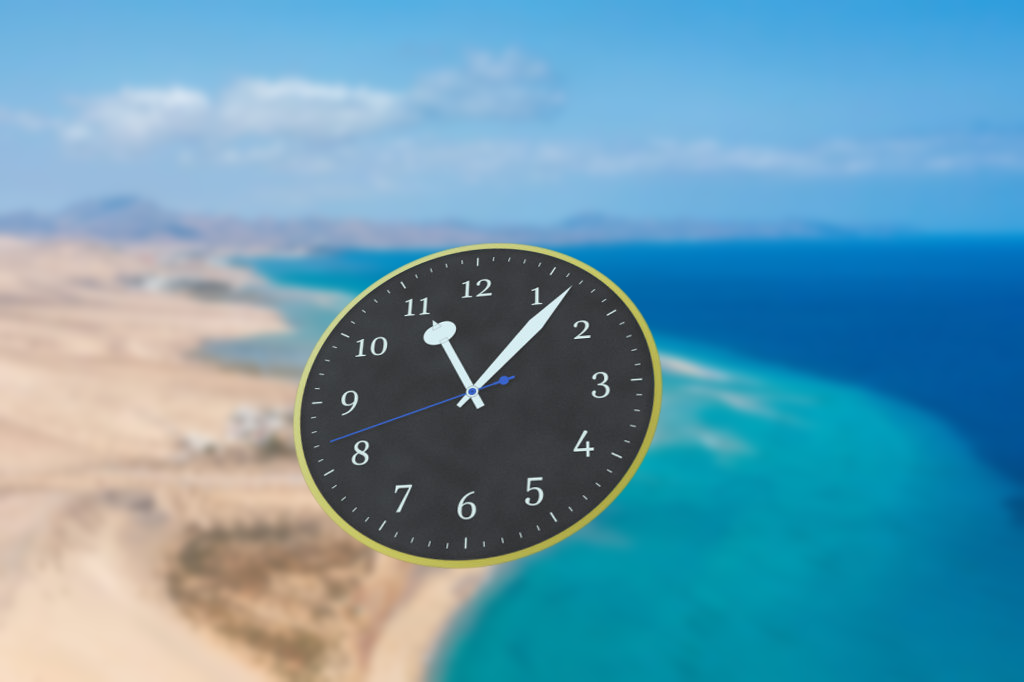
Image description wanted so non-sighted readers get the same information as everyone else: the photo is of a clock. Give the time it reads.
11:06:42
